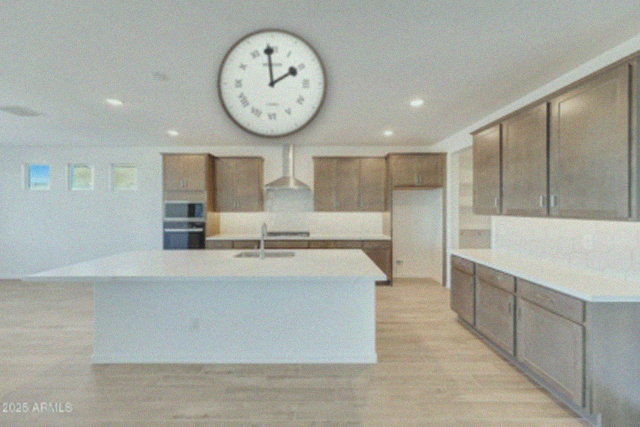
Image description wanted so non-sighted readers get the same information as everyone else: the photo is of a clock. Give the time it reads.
1:59
